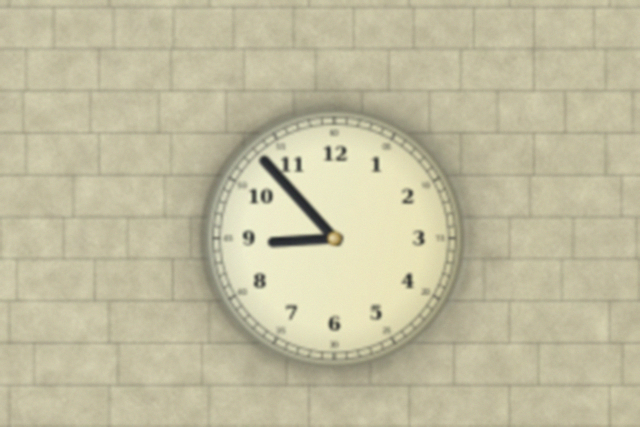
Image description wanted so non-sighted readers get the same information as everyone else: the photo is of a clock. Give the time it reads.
8:53
